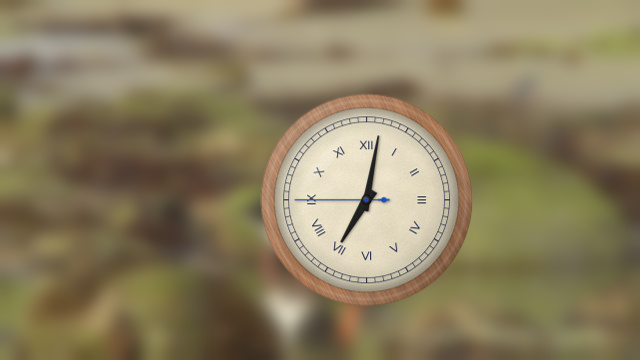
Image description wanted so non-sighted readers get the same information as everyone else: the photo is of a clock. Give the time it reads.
7:01:45
